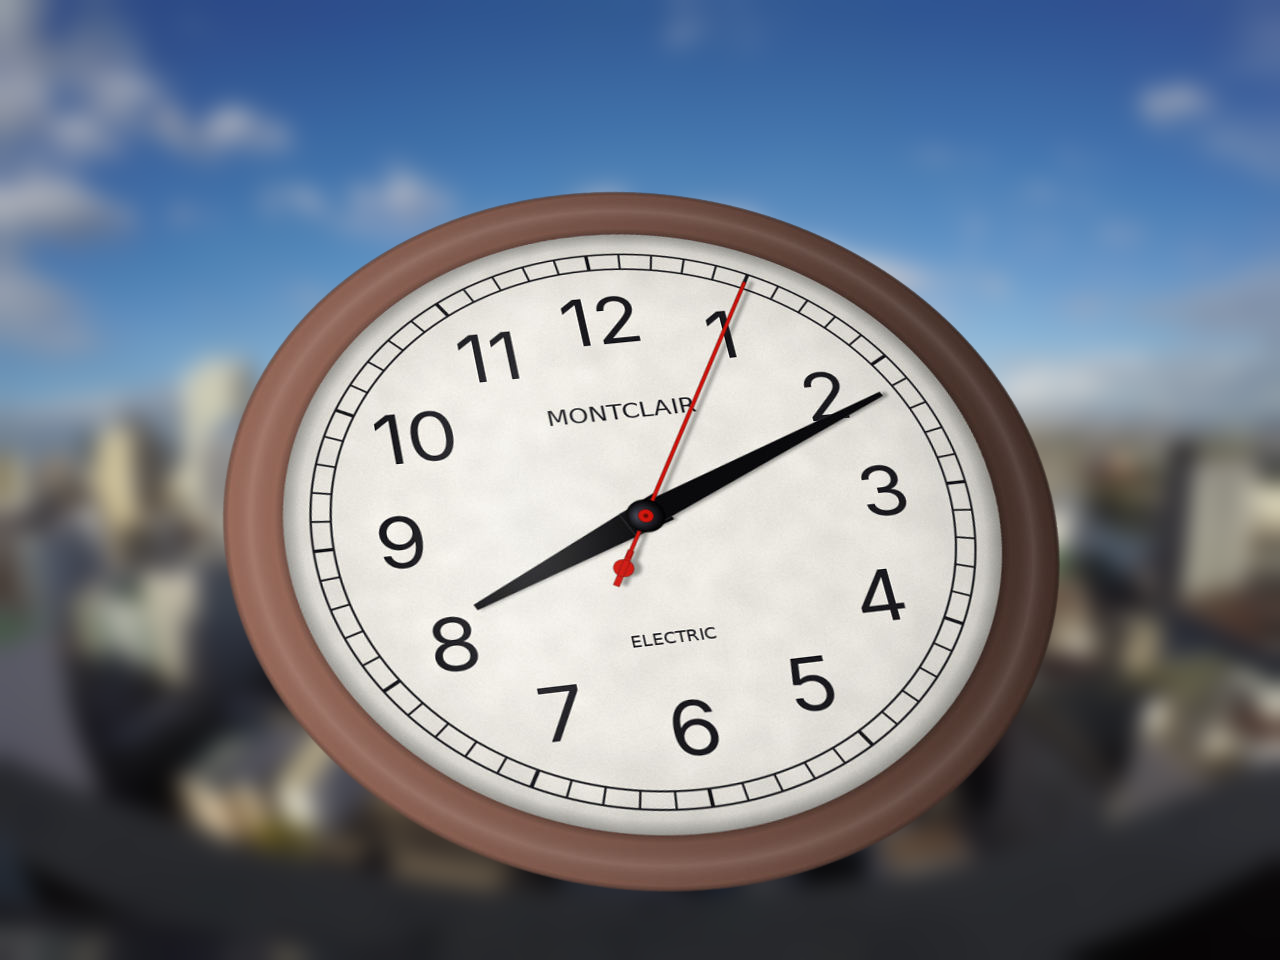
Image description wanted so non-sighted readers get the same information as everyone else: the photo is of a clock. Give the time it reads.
8:11:05
